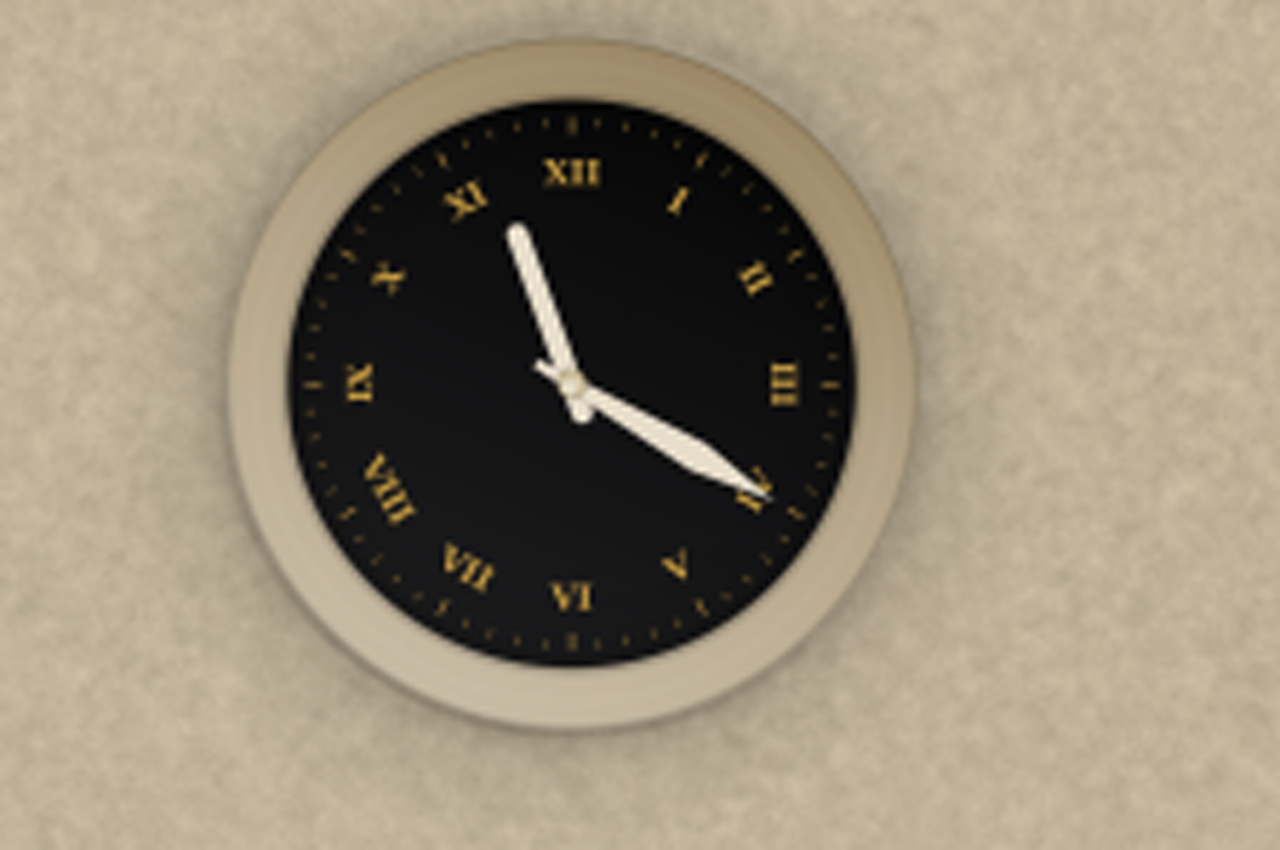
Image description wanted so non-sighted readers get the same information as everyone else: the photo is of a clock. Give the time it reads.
11:20
